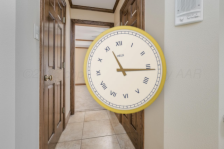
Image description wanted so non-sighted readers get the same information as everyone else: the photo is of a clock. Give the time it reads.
11:16
